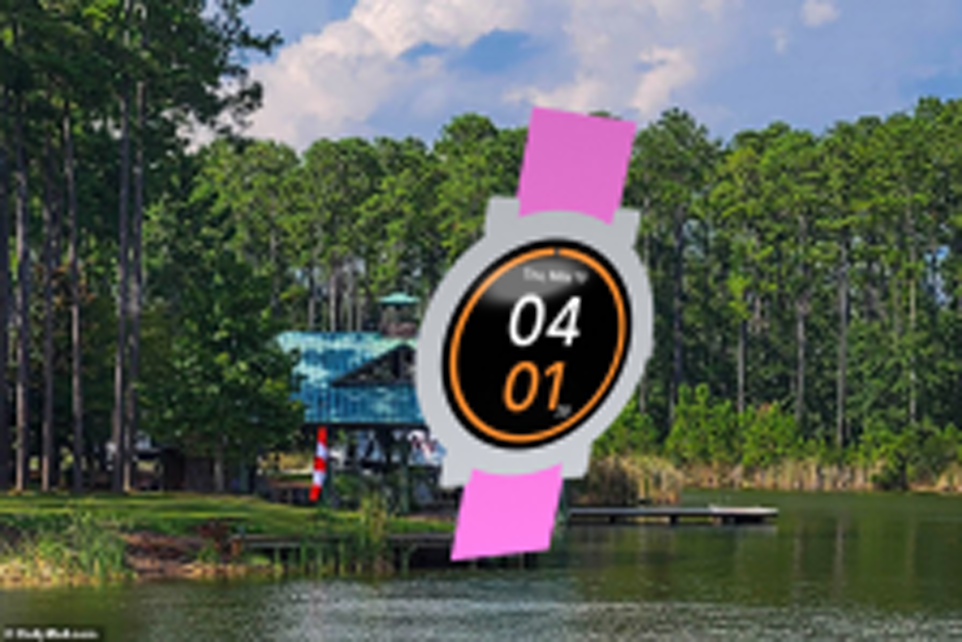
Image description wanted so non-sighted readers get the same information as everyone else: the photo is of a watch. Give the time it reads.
4:01
